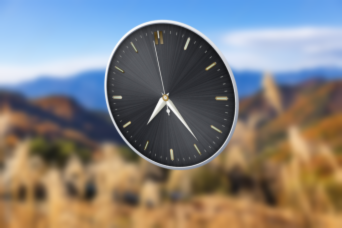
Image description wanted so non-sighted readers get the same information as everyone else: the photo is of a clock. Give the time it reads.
7:23:59
